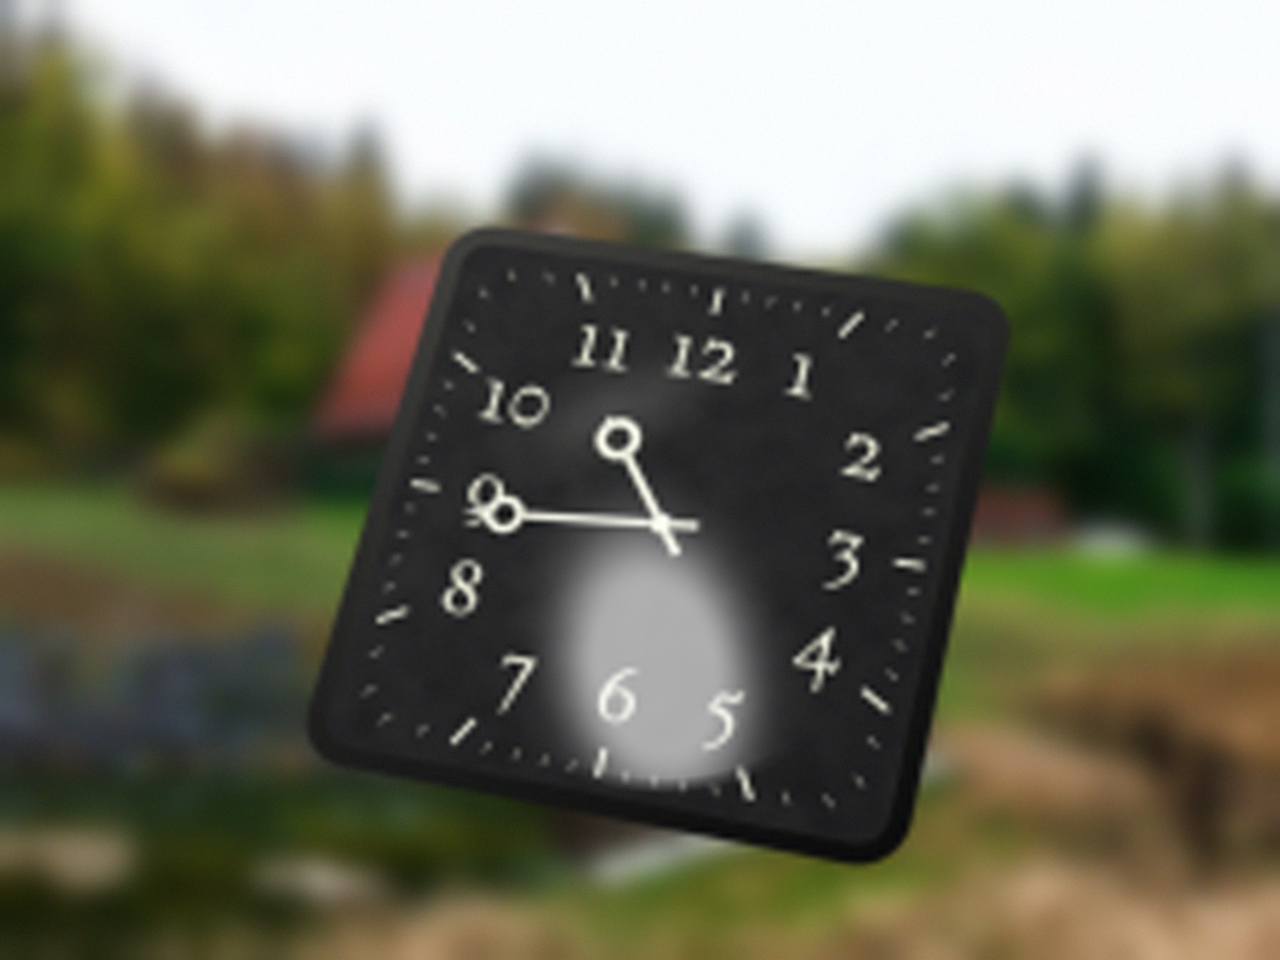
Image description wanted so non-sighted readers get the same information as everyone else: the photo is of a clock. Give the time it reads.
10:44
